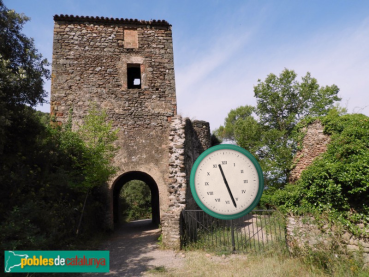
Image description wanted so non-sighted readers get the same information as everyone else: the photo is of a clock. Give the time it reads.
11:27
